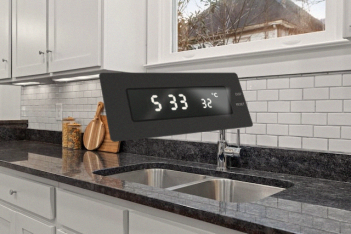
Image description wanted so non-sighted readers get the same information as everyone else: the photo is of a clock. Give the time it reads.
5:33
